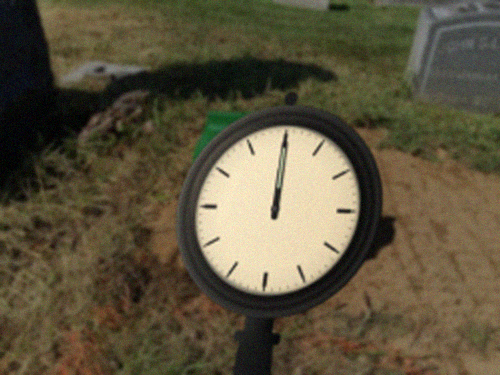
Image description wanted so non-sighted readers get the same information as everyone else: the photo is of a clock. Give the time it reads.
12:00
